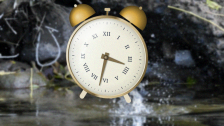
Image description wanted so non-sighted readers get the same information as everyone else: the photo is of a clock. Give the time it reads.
3:32
